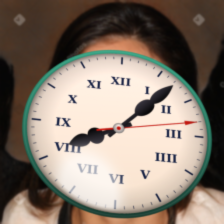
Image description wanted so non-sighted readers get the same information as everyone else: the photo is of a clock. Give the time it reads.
8:07:13
